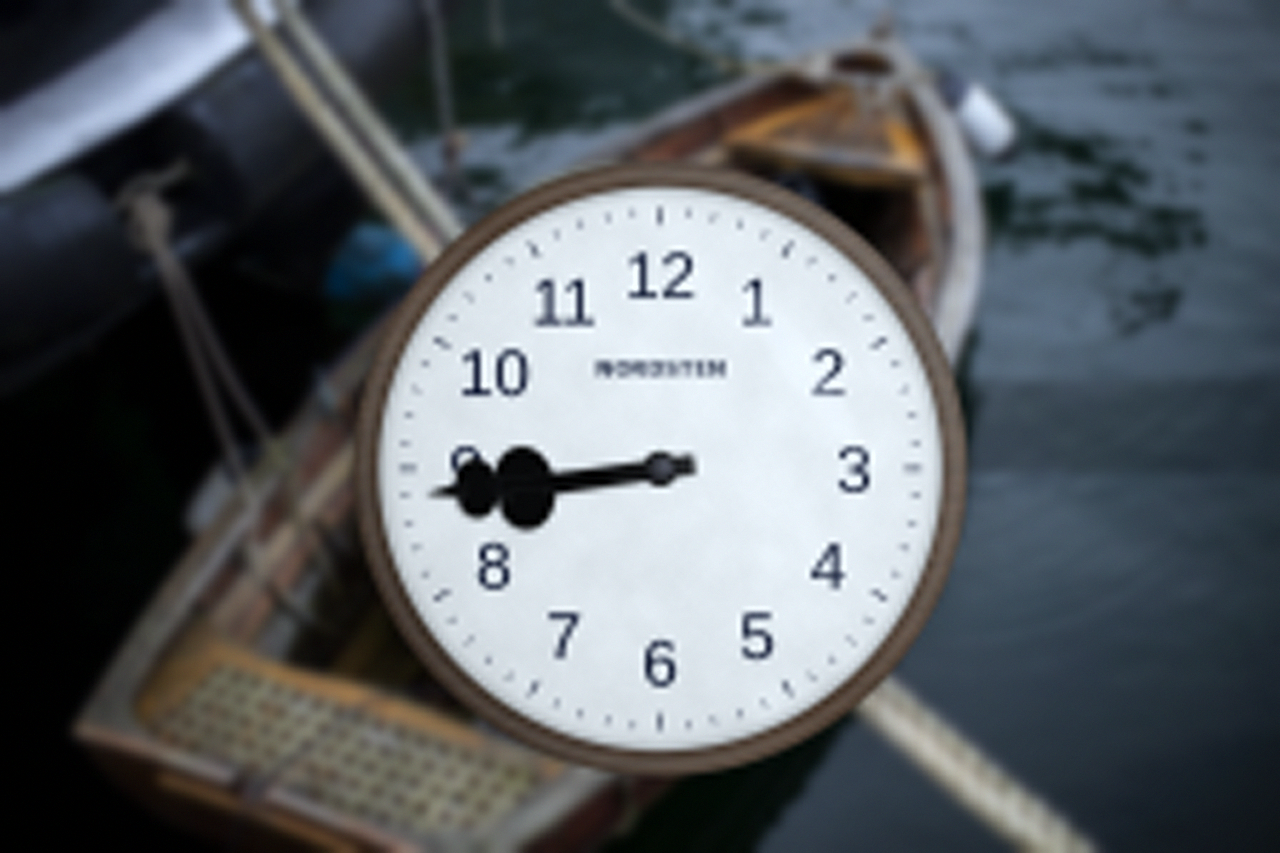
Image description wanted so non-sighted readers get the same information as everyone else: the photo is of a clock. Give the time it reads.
8:44
